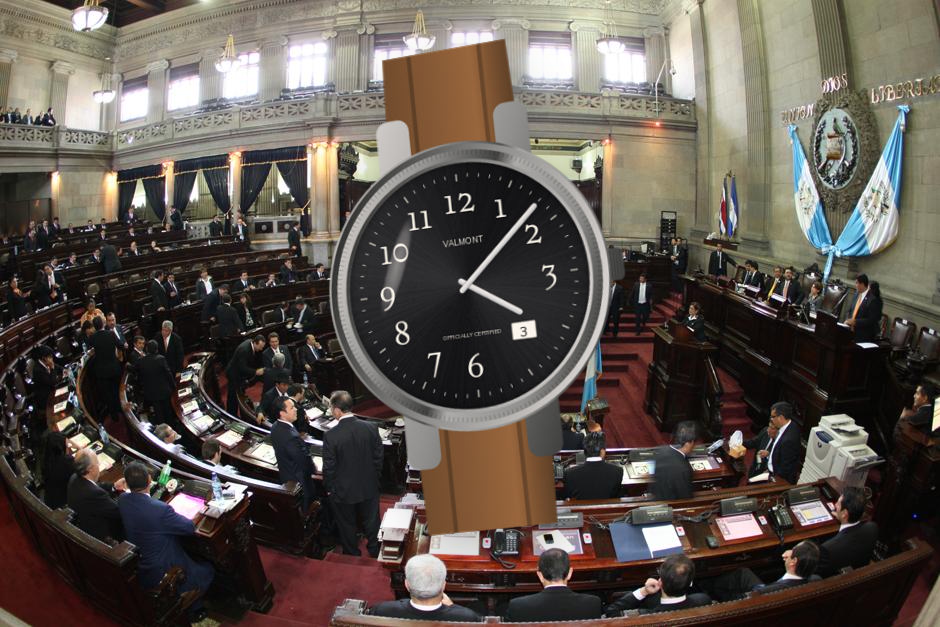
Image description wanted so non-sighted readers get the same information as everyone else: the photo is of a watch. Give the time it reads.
4:08
